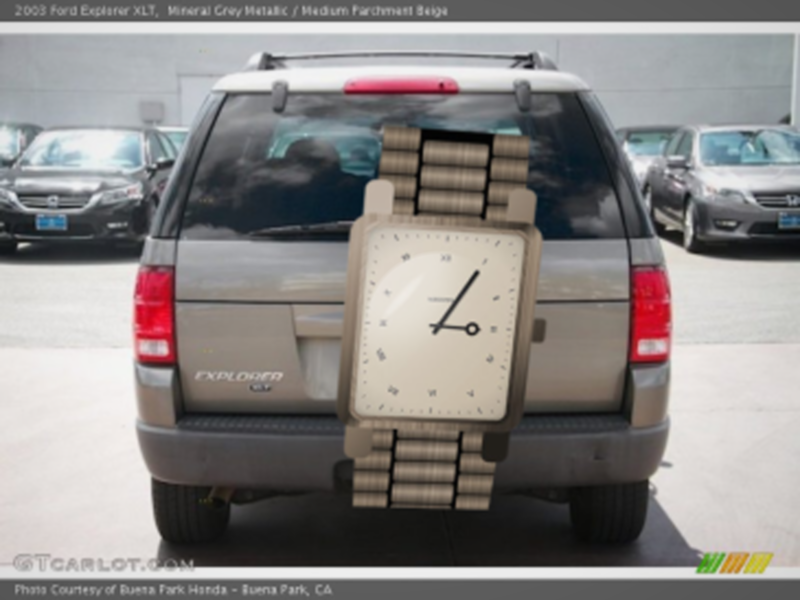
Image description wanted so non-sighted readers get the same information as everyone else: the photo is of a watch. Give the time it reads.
3:05
